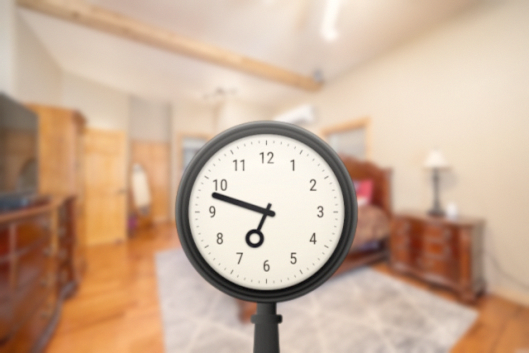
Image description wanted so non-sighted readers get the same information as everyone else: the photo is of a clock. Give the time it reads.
6:48
